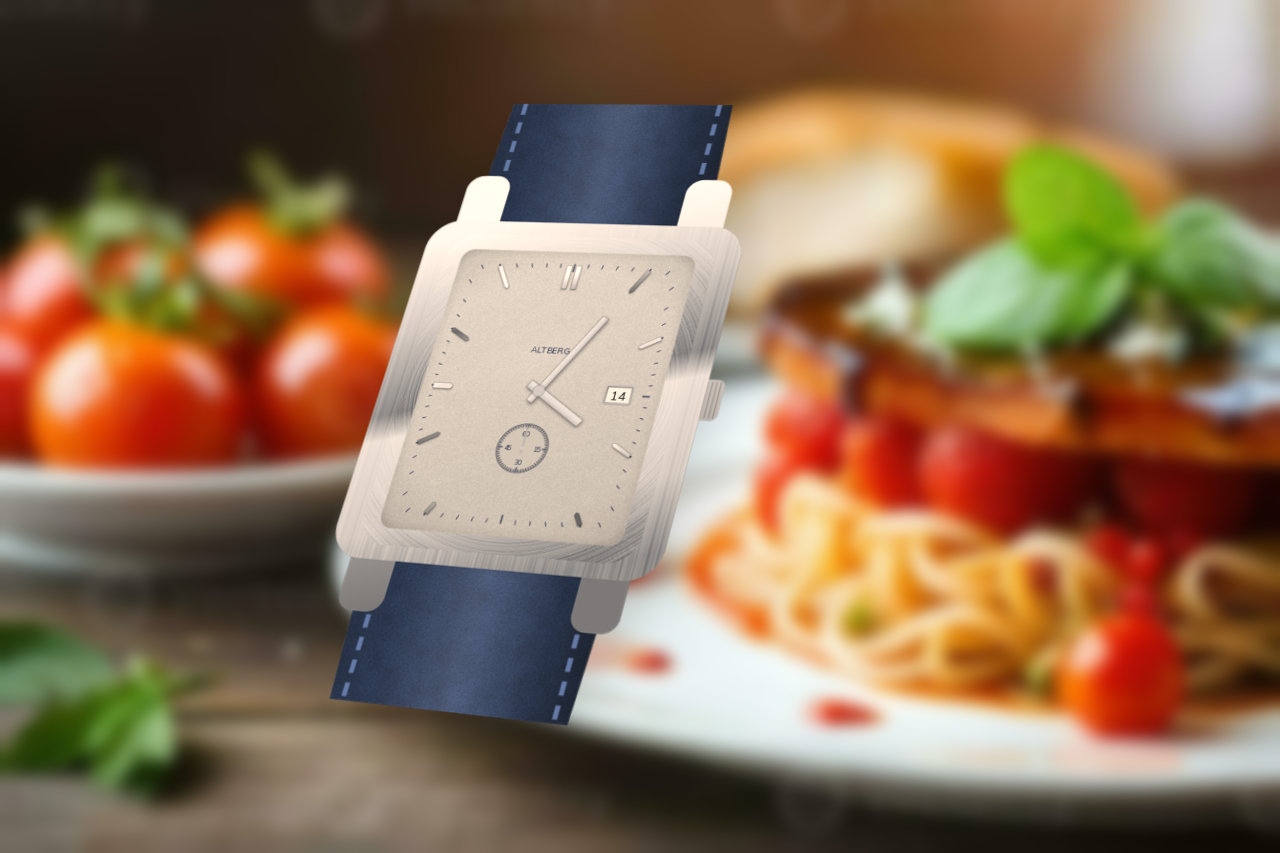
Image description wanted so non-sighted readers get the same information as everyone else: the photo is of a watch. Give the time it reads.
4:05
